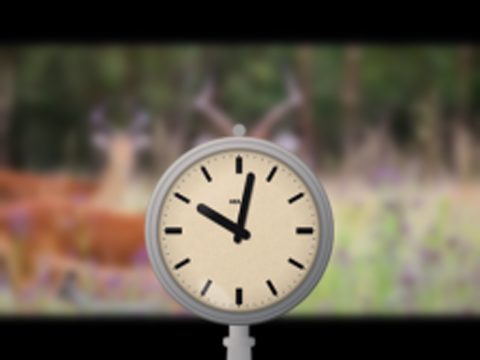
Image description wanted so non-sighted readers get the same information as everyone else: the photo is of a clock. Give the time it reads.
10:02
